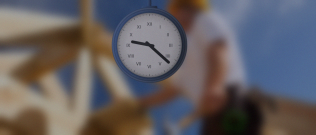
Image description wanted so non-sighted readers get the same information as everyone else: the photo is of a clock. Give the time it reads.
9:22
